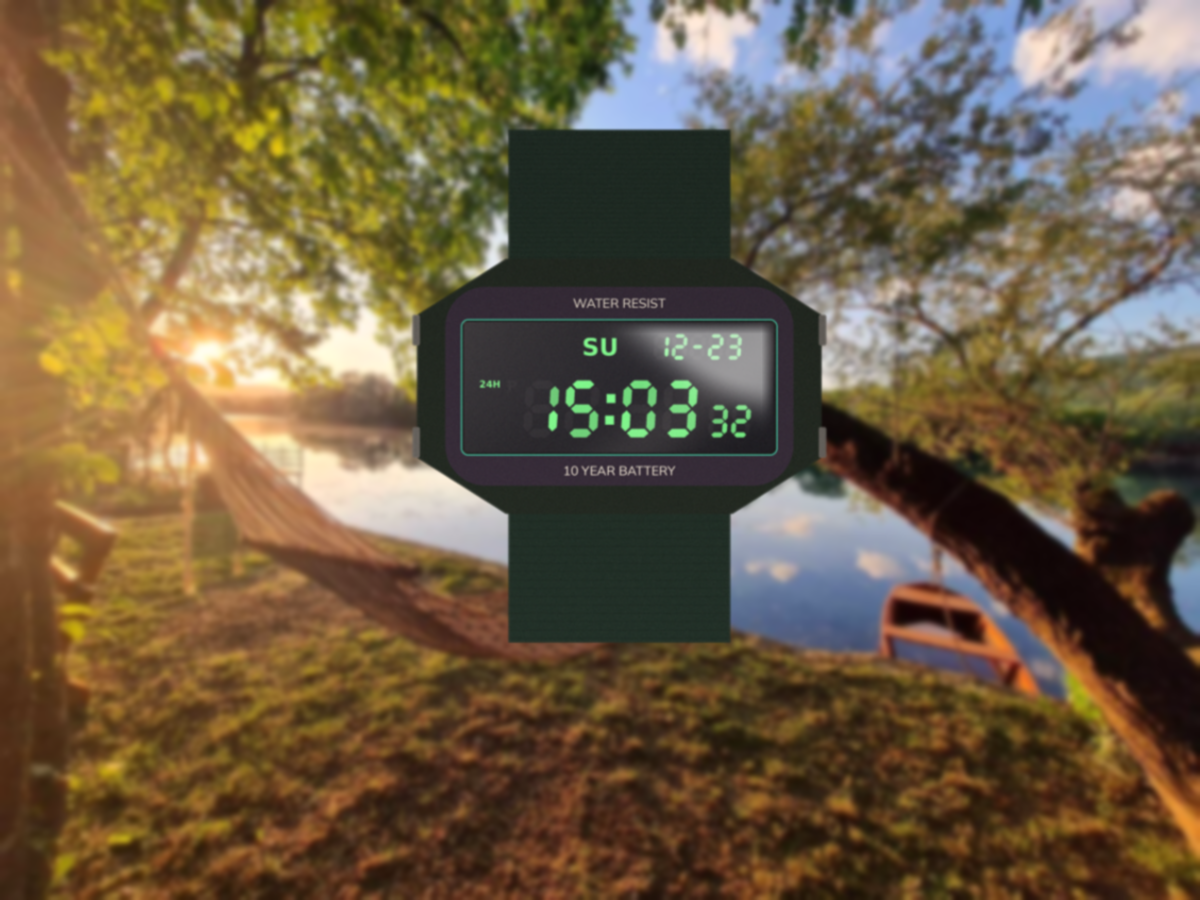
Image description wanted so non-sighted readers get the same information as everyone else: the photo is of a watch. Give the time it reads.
15:03:32
